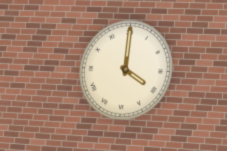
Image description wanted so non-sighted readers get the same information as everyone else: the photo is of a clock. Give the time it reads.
4:00
